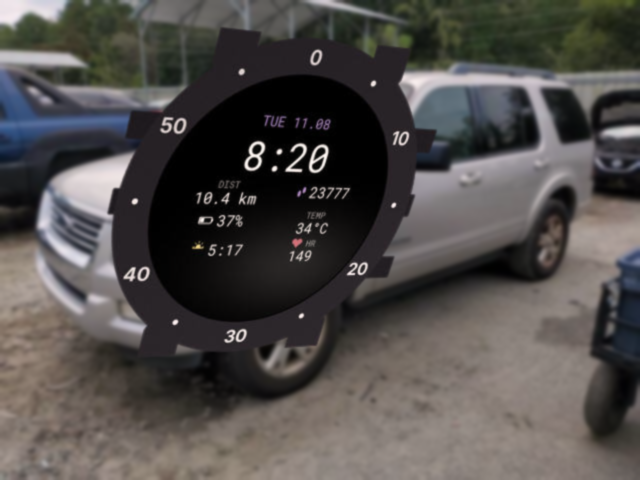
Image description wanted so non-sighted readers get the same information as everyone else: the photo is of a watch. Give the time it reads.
8:20
